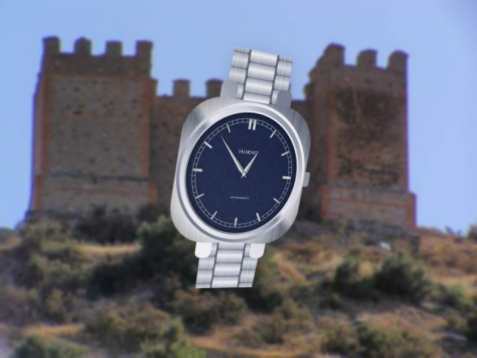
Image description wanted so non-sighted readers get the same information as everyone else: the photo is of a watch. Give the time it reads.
12:53
